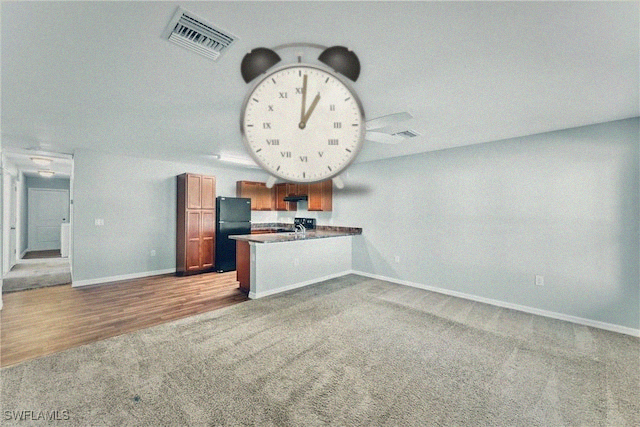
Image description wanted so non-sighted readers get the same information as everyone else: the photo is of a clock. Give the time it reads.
1:01
